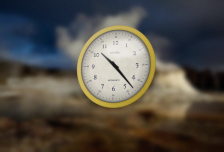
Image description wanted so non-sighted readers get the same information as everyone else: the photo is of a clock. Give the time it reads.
10:23
